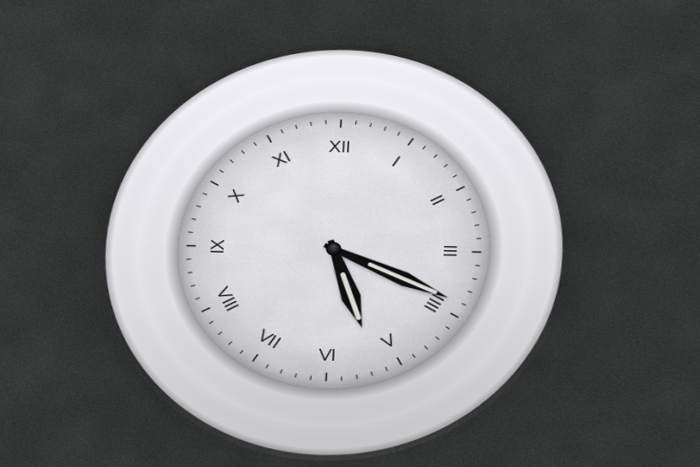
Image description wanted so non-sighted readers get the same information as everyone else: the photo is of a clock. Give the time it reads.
5:19
